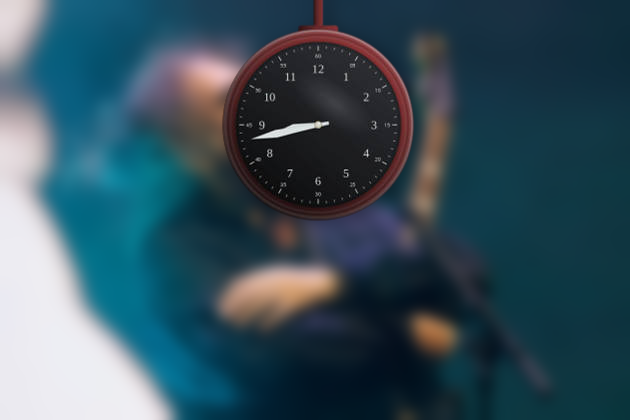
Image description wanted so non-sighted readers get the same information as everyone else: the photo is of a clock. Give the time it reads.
8:43
